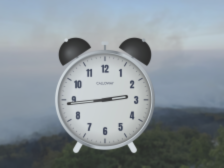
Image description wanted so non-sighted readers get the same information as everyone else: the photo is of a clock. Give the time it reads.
2:44
